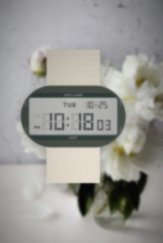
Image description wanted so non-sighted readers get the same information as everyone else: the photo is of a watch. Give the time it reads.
10:18:03
